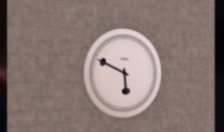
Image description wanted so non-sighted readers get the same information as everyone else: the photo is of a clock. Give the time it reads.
5:49
